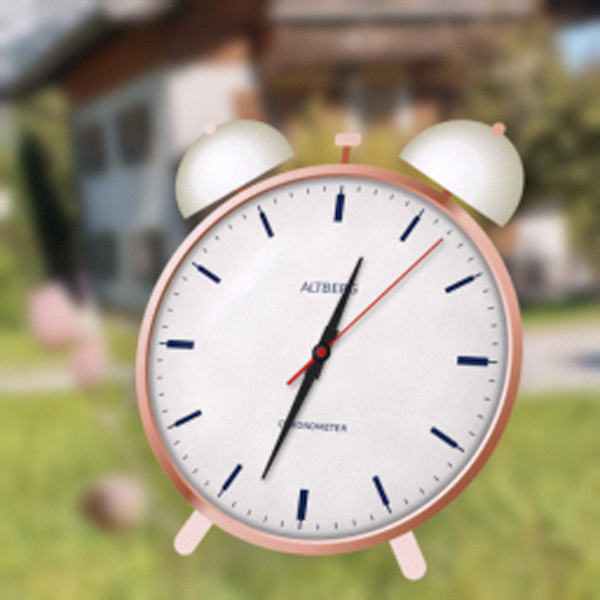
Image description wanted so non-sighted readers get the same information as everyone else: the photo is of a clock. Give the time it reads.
12:33:07
